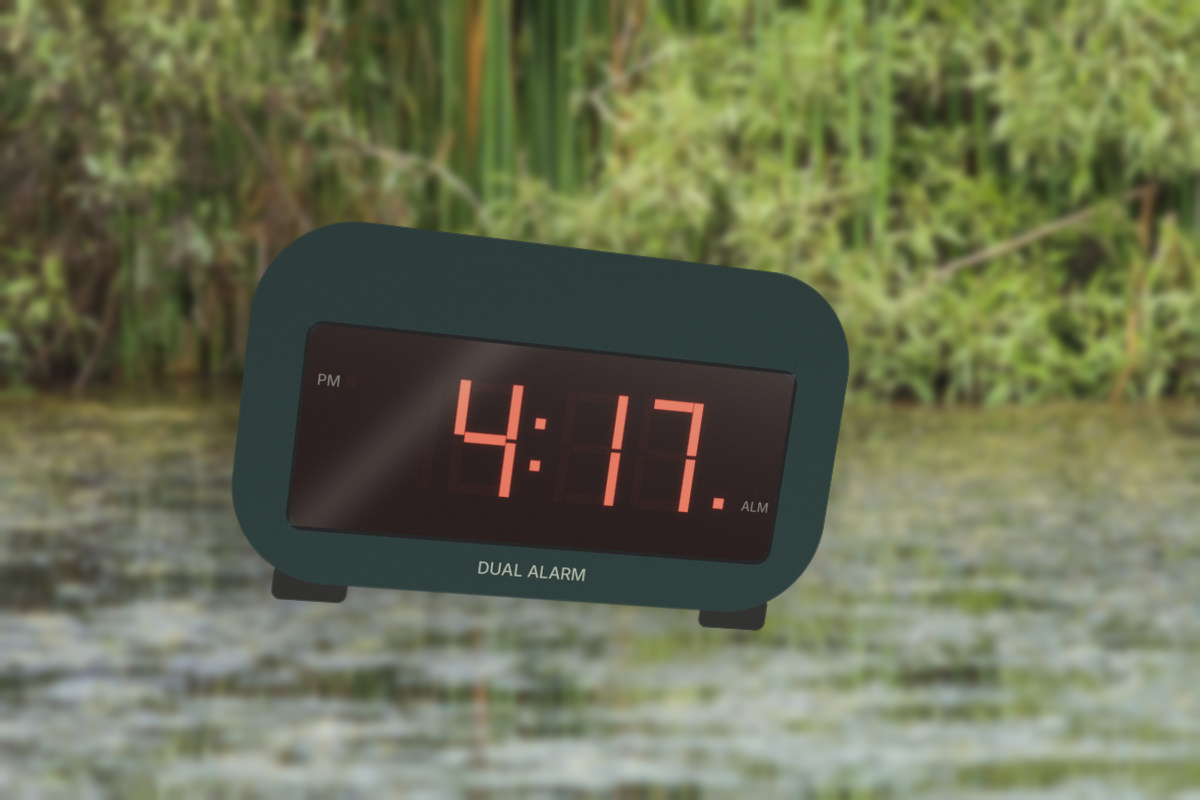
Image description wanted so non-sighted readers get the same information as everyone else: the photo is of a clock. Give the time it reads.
4:17
